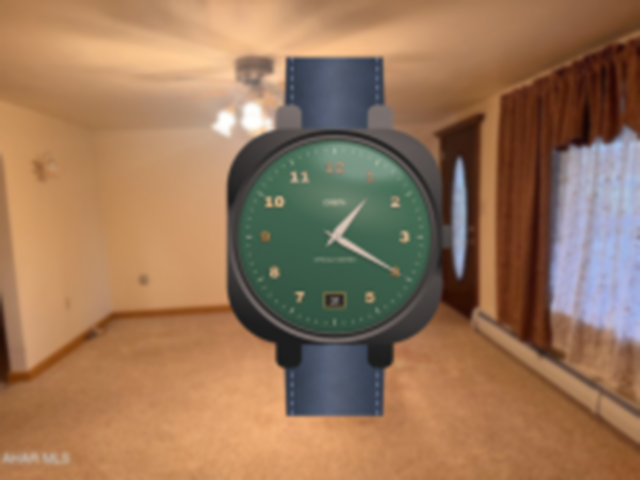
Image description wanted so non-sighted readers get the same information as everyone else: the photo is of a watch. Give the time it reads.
1:20
